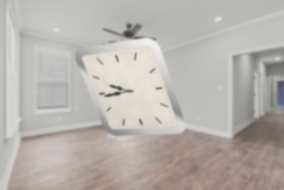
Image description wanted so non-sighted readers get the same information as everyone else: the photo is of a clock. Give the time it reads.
9:44
